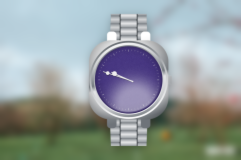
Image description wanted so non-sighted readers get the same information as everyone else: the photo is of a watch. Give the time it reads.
9:48
